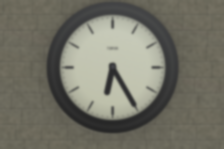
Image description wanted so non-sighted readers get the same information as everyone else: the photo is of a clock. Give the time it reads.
6:25
